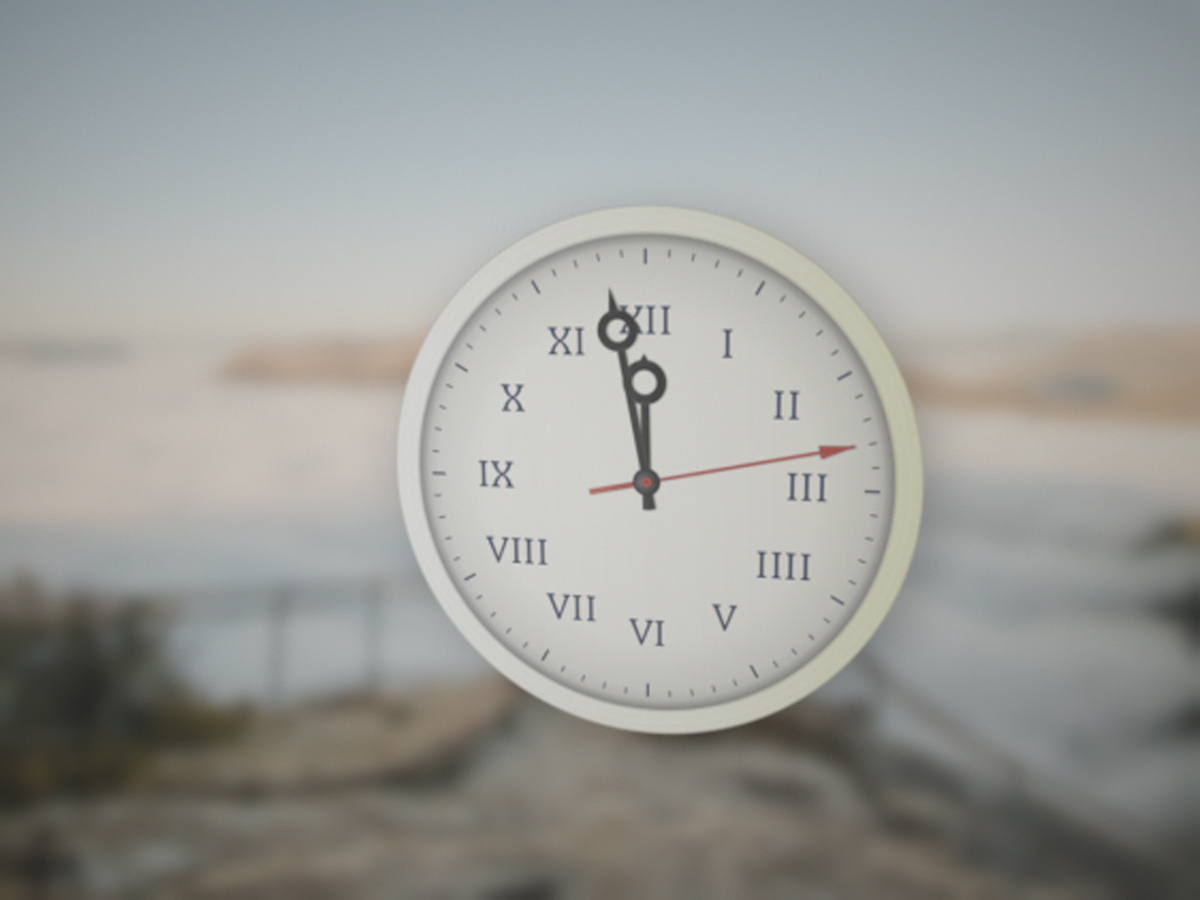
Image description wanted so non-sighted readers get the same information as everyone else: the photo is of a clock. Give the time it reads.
11:58:13
